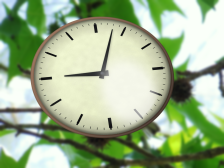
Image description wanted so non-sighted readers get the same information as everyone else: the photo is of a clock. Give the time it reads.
9:03
